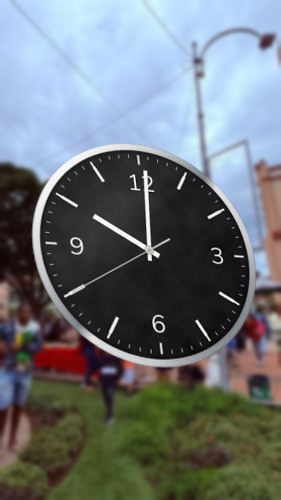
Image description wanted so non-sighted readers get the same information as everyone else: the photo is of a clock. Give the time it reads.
10:00:40
